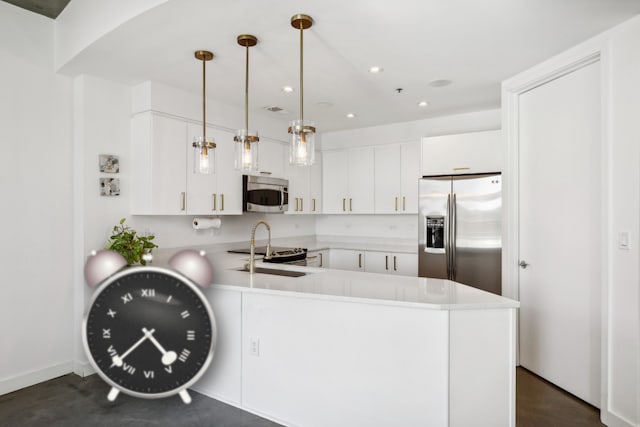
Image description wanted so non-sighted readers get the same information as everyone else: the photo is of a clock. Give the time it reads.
4:38
